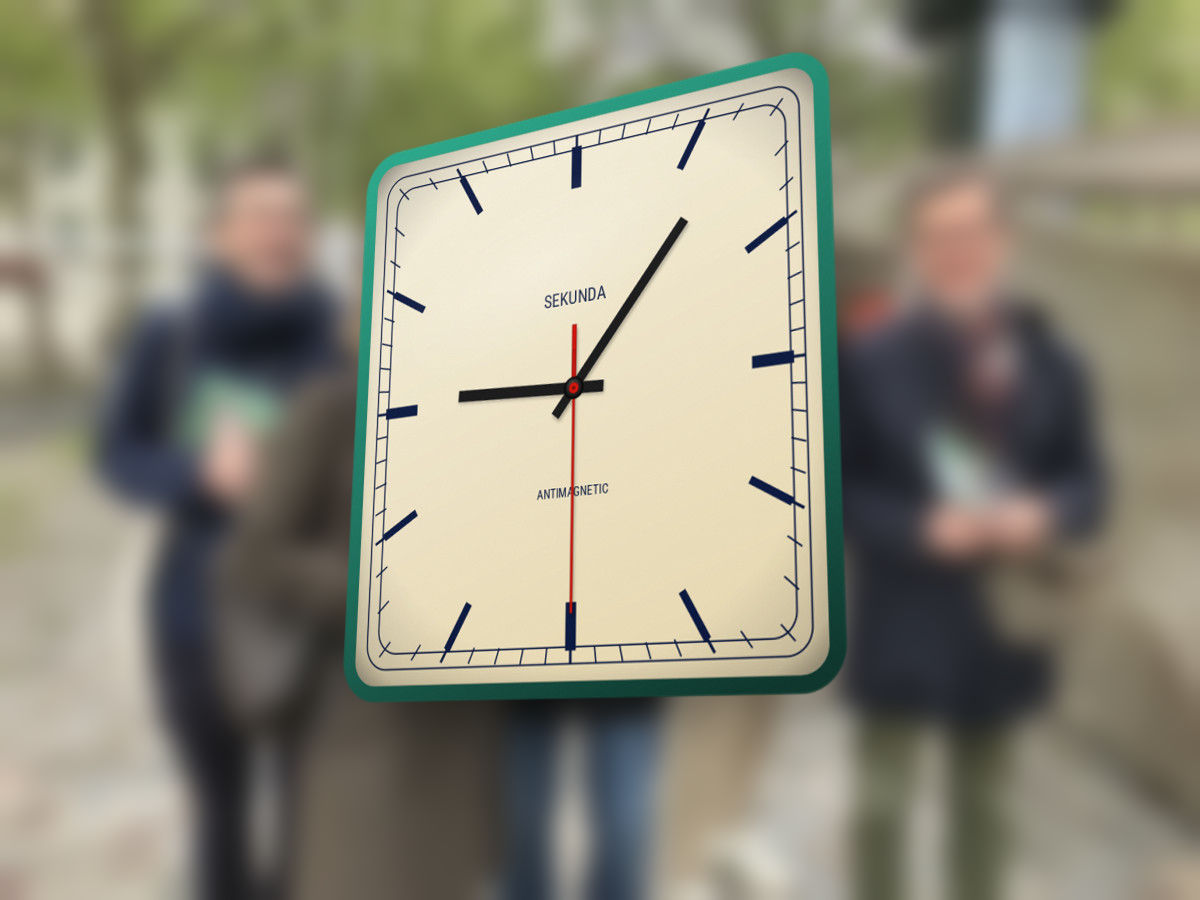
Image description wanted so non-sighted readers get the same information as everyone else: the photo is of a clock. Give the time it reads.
9:06:30
